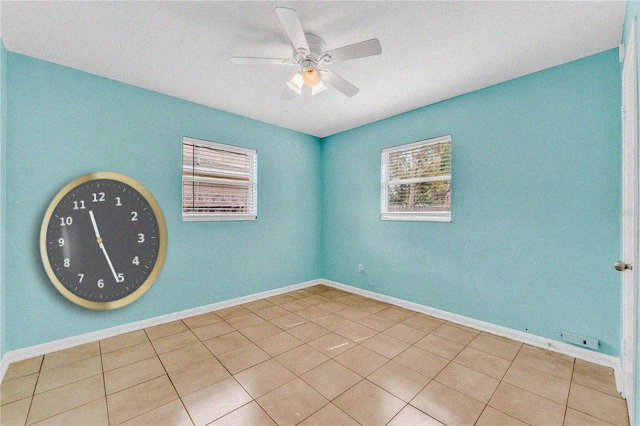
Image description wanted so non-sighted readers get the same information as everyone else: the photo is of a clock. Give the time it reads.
11:26
